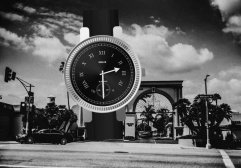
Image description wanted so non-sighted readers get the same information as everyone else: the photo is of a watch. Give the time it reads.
2:30
